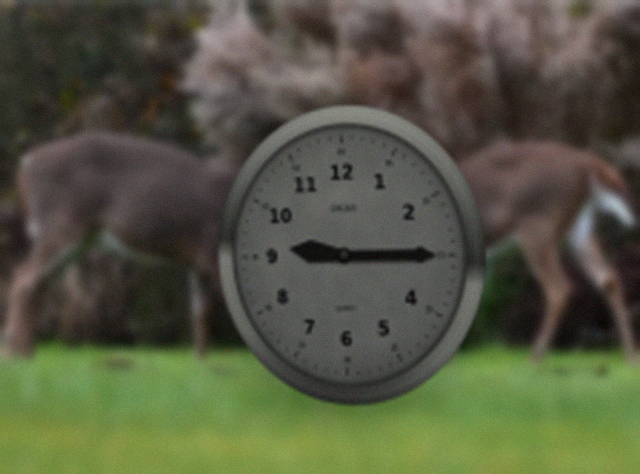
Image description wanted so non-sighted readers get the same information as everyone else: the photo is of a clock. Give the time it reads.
9:15
